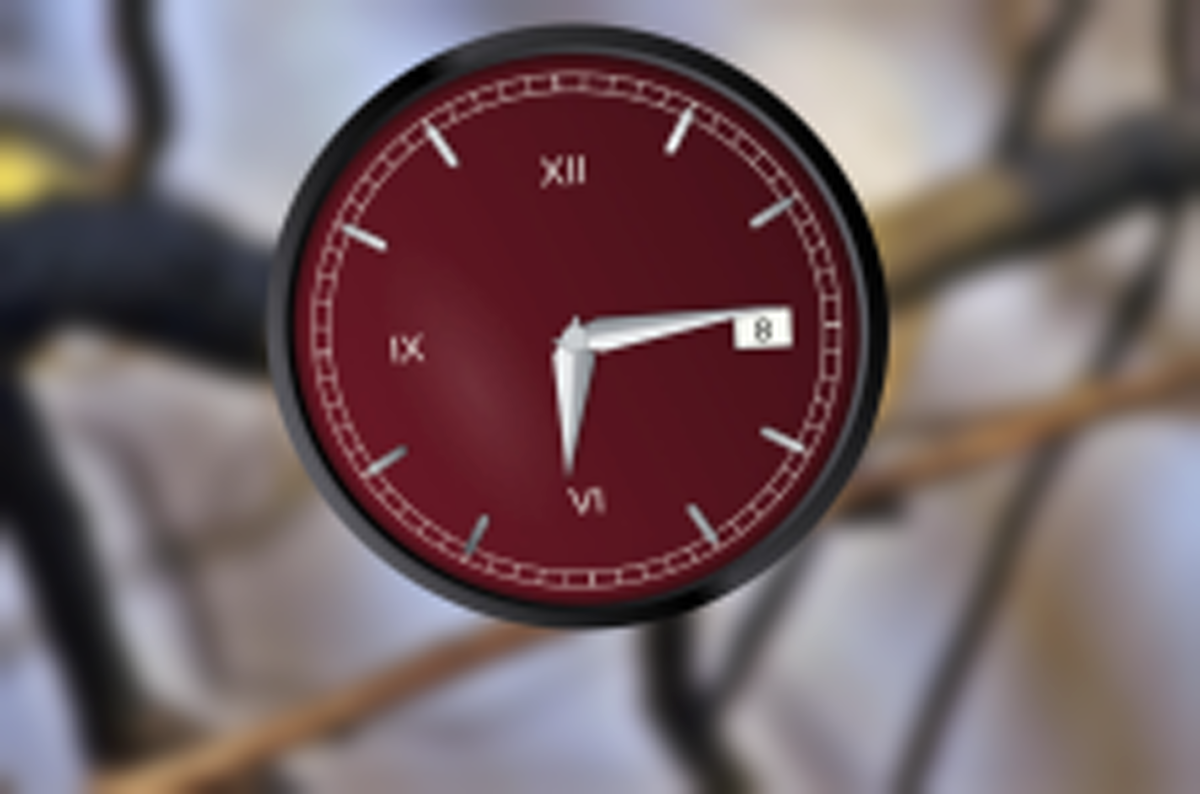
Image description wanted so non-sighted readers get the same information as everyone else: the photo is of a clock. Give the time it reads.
6:14
